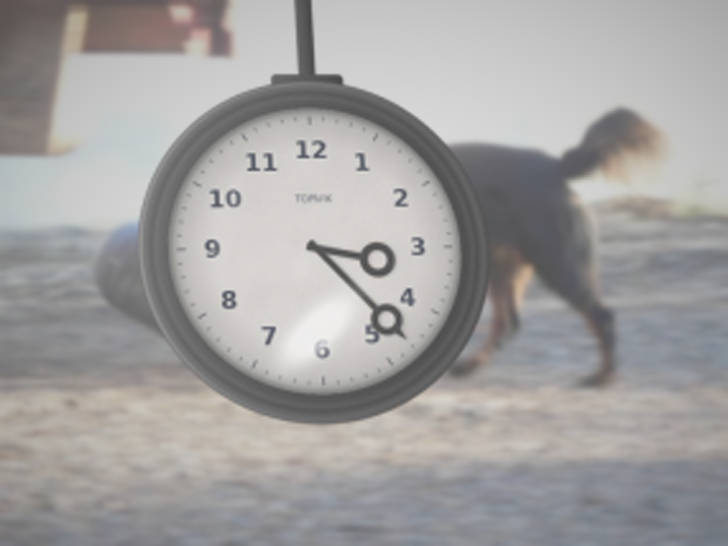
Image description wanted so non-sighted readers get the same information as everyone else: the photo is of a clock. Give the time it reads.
3:23
